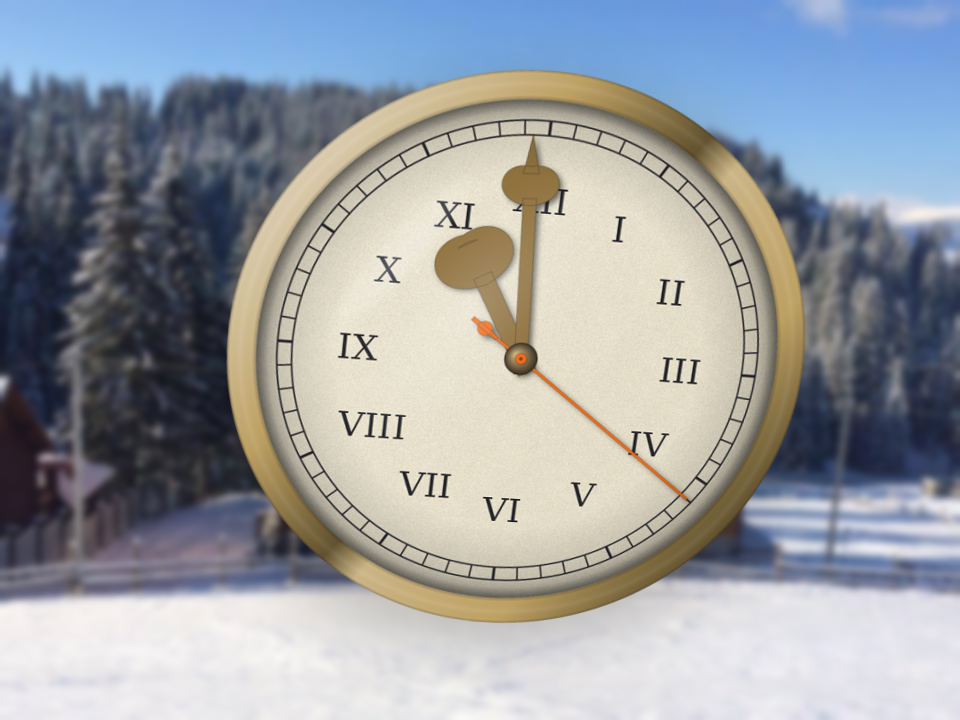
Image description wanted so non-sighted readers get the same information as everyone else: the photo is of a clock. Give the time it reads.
10:59:21
